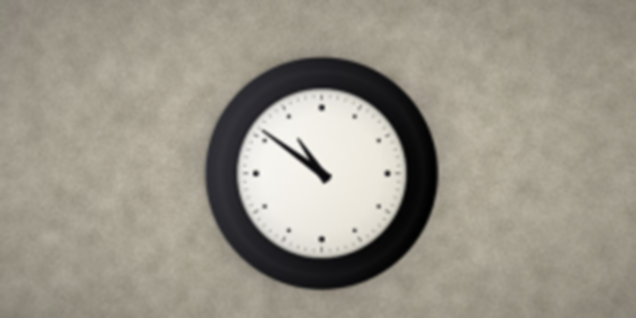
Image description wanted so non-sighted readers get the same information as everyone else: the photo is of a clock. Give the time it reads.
10:51
